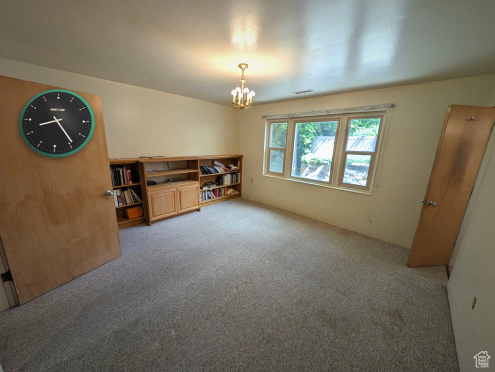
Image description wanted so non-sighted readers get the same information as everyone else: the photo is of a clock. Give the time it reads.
8:24
